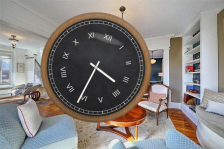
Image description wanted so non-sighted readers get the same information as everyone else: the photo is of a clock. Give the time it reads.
3:31
